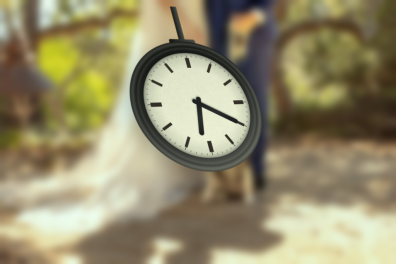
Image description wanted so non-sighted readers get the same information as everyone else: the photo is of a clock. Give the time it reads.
6:20
